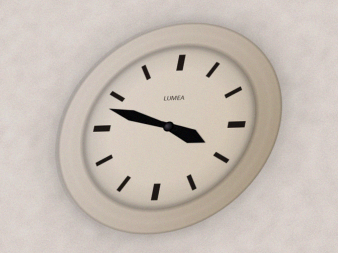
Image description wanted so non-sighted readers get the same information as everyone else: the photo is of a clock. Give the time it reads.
3:48
